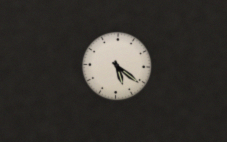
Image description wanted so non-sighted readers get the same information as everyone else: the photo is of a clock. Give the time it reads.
5:21
